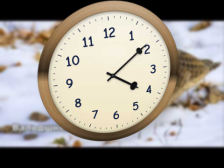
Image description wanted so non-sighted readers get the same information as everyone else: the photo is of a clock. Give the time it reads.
4:09
